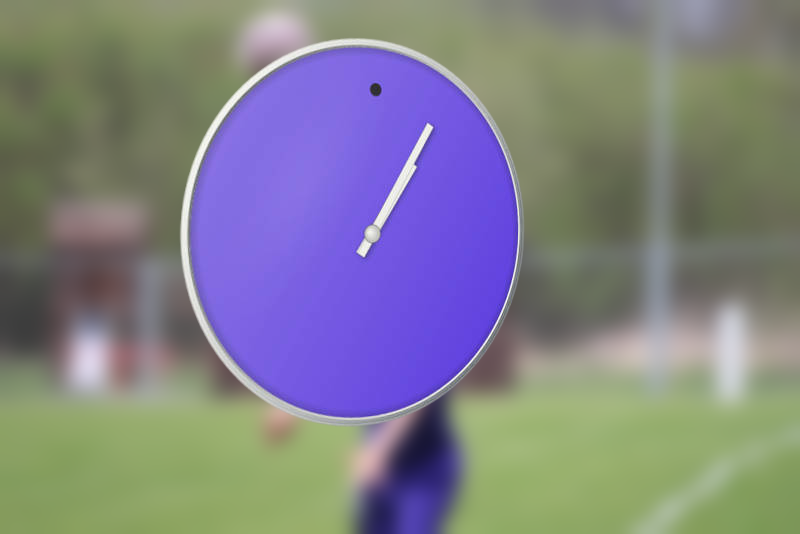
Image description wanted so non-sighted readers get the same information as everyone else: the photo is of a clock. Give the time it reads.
1:05
